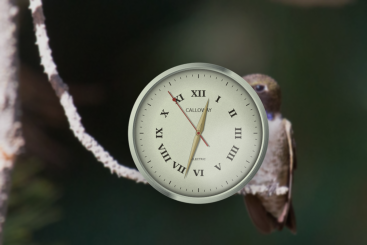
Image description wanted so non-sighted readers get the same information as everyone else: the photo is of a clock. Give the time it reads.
12:32:54
